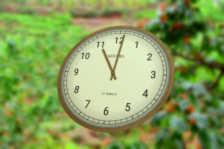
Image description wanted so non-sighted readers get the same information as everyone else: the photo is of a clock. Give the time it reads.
11:01
